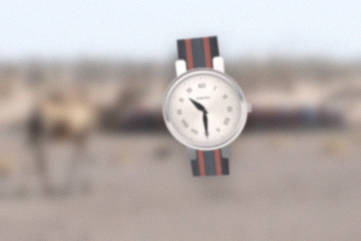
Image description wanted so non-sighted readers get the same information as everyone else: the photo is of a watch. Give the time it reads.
10:30
